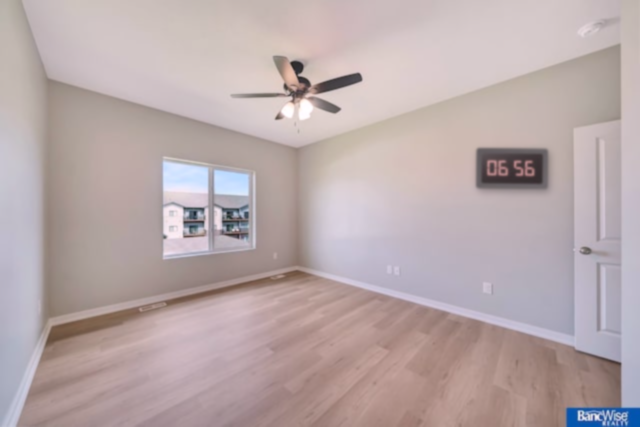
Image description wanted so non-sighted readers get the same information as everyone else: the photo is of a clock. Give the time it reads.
6:56
